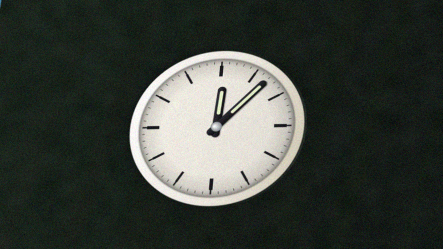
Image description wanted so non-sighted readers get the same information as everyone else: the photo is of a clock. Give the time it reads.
12:07
